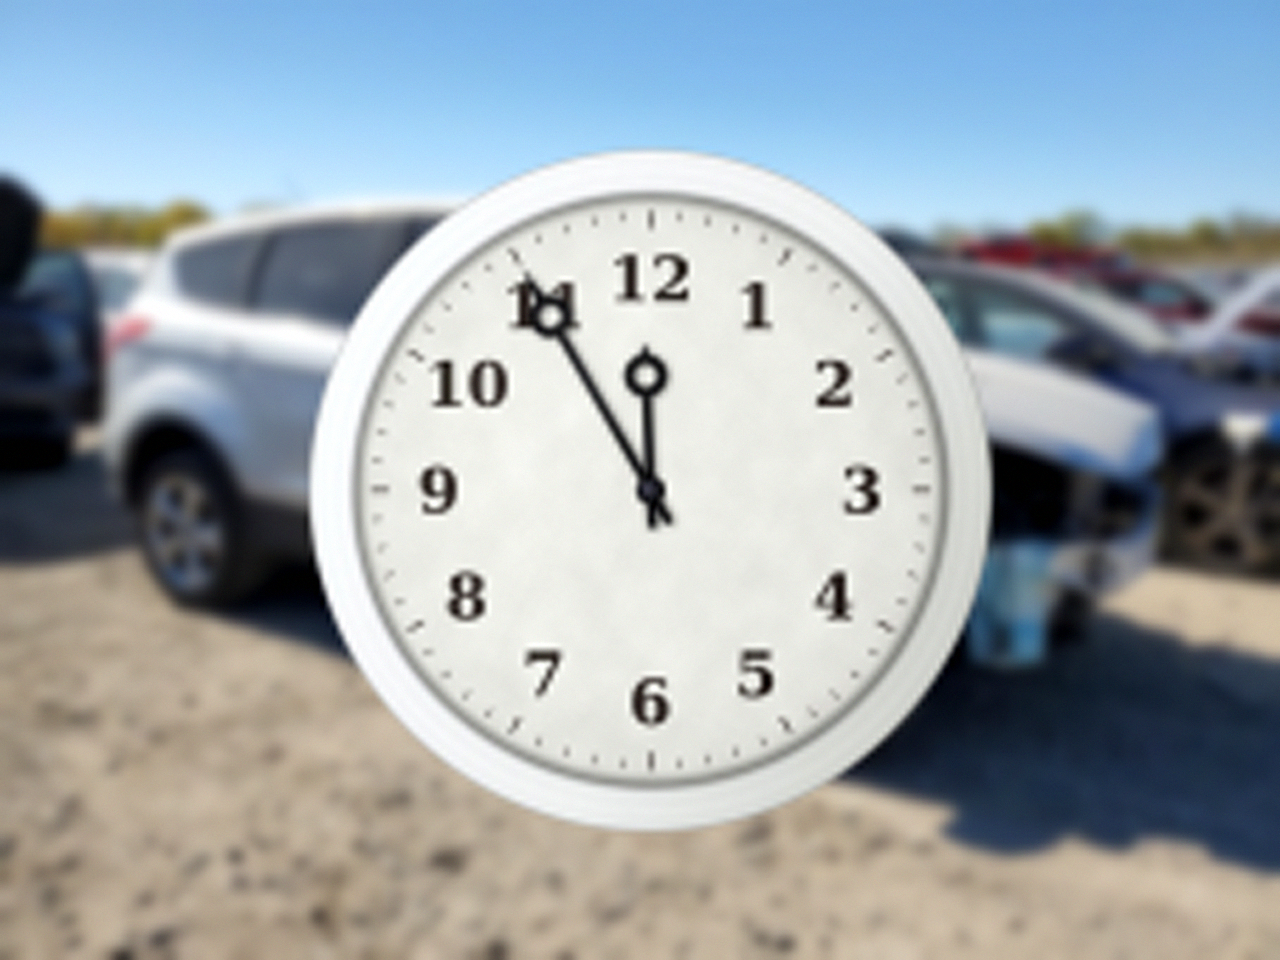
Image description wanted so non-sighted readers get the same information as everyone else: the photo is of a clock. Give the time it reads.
11:55
